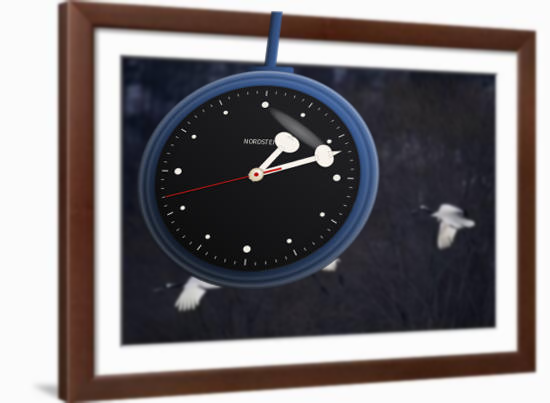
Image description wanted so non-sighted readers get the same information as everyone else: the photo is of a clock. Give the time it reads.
1:11:42
